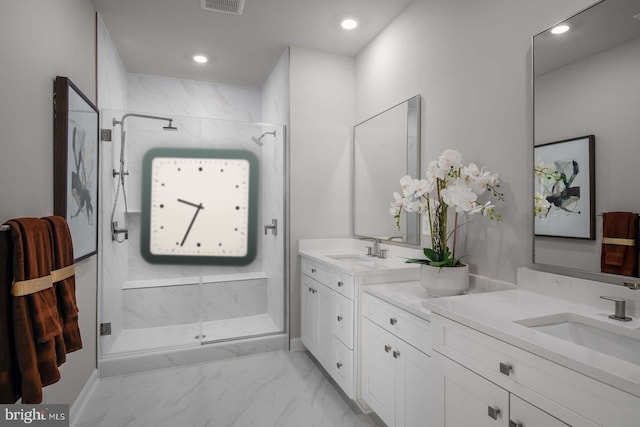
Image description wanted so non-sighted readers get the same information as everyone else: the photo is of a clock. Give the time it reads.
9:34
